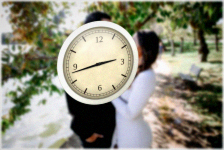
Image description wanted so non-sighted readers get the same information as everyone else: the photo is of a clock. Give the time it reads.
2:43
